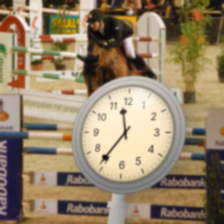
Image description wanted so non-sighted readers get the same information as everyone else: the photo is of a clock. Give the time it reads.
11:36
